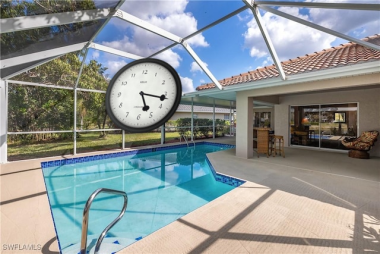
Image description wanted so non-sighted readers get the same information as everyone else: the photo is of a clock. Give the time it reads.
5:17
